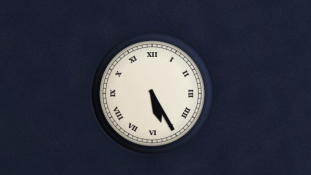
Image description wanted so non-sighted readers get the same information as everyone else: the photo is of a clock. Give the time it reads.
5:25
